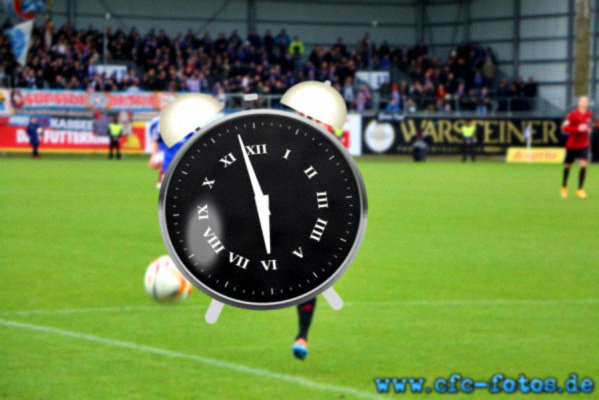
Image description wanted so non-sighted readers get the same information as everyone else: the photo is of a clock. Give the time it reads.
5:58
